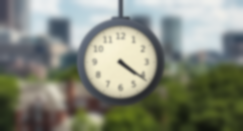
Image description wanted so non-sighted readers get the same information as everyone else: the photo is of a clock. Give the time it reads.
4:21
